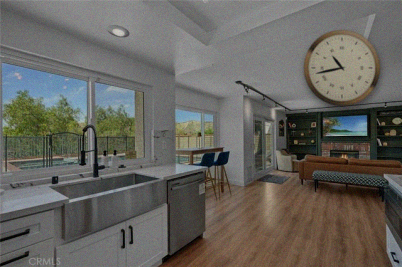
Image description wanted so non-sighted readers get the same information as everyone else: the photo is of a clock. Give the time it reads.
10:43
